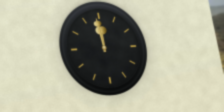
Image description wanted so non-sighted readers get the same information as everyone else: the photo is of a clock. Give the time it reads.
11:59
